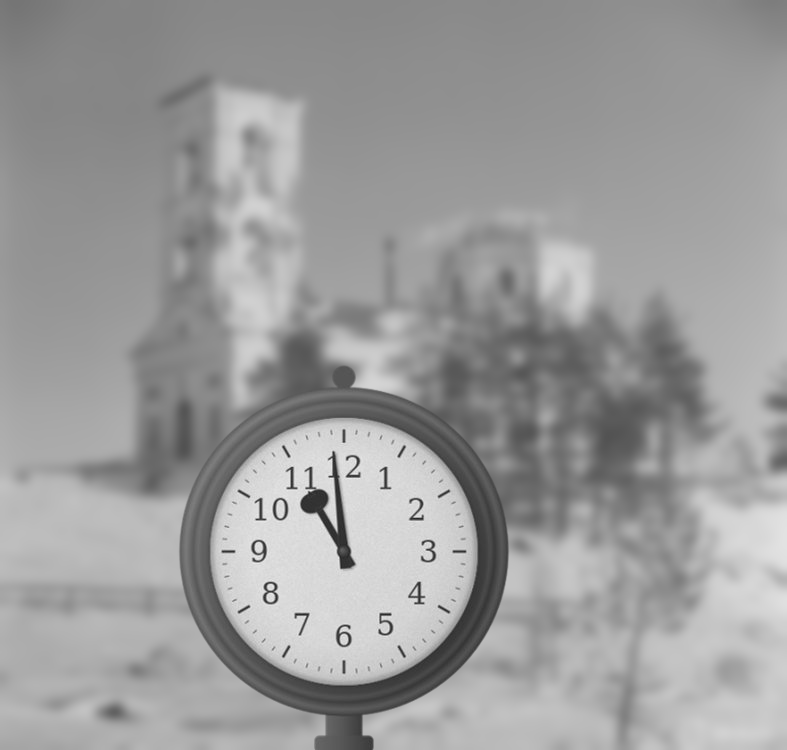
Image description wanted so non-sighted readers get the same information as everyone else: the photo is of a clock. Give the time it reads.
10:59
